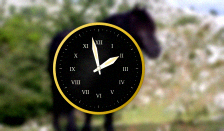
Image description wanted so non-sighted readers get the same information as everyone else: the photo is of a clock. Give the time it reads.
1:58
